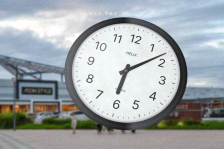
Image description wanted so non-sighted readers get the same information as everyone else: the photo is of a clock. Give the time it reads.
6:08
